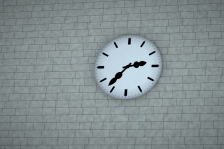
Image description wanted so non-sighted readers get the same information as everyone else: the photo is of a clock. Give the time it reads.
2:37
